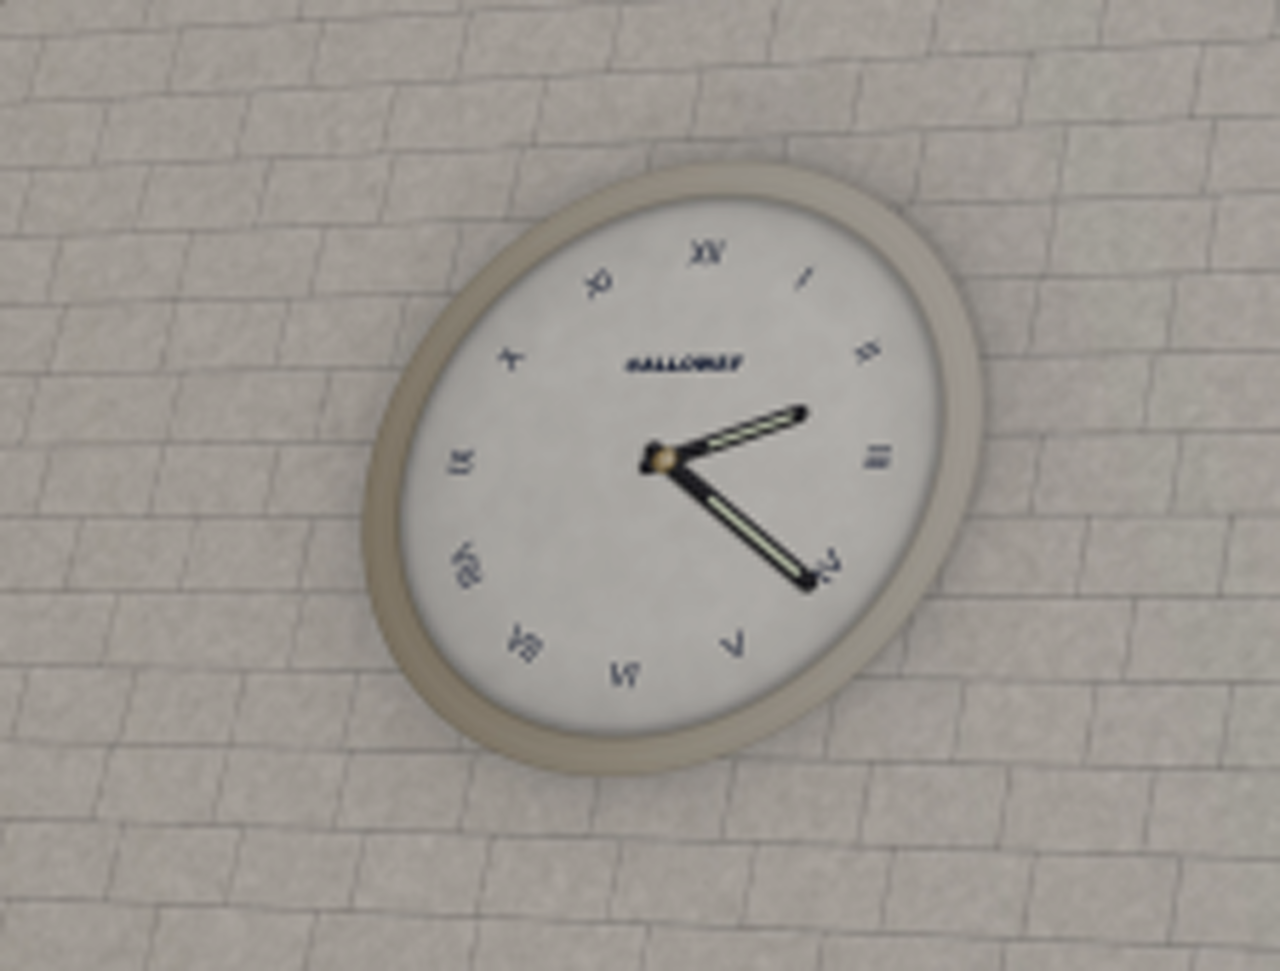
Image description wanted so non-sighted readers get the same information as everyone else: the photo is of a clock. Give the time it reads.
2:21
